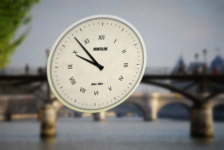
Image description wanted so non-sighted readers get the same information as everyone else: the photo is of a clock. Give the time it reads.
9:53
